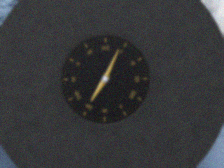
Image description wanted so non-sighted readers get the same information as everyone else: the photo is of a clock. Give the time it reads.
7:04
